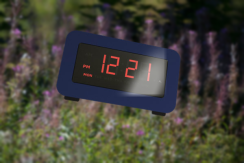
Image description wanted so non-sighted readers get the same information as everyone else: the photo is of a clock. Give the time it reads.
12:21
